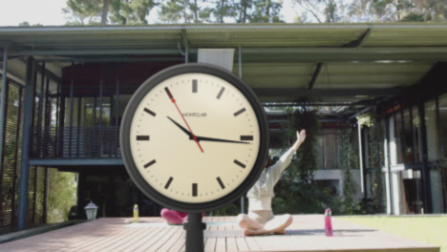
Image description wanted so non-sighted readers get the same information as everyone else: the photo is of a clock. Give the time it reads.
10:15:55
